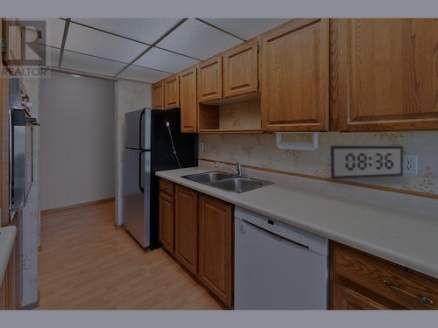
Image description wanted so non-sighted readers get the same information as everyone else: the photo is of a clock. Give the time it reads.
8:36
